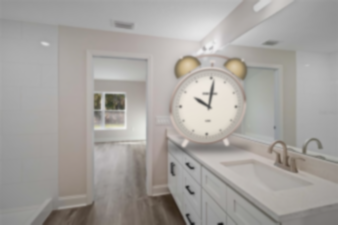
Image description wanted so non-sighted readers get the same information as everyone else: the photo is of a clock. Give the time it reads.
10:01
